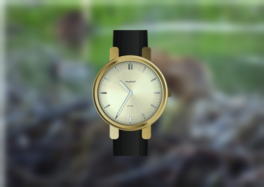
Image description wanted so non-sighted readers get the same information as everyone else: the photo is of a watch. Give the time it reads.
10:35
